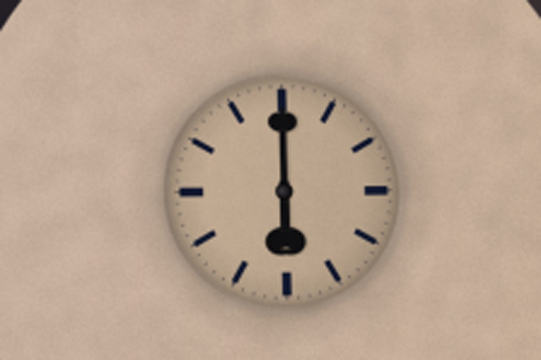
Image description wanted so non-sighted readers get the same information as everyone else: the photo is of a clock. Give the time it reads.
6:00
